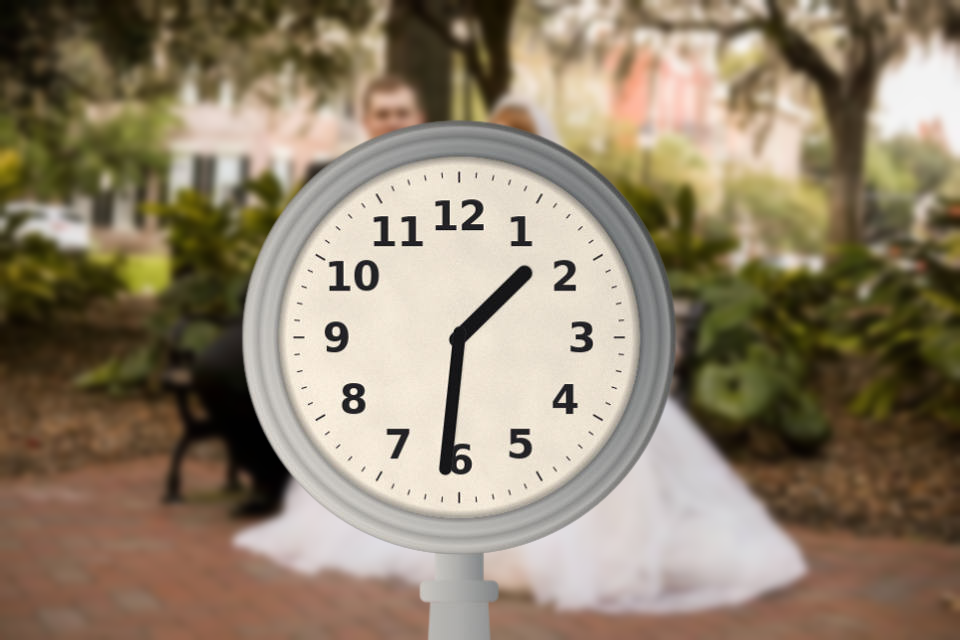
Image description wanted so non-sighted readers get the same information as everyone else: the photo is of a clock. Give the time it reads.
1:31
